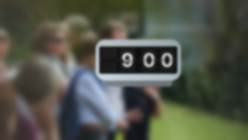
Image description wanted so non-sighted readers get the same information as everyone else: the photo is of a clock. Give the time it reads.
9:00
